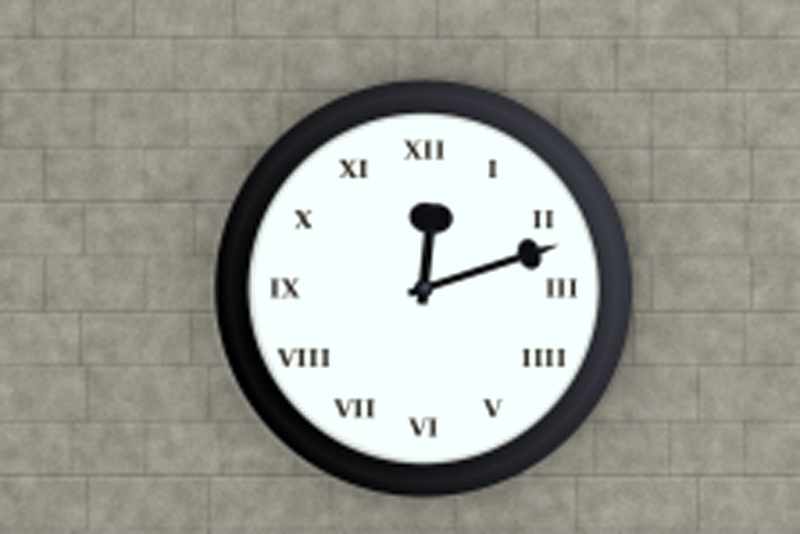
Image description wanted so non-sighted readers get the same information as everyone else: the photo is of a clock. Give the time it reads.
12:12
